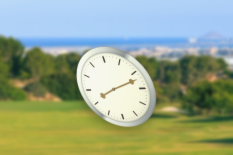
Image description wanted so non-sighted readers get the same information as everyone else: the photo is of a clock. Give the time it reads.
8:12
